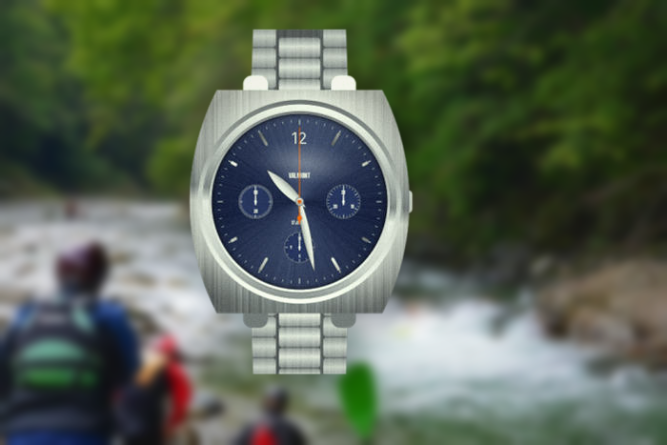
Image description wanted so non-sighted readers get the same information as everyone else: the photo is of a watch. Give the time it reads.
10:28
